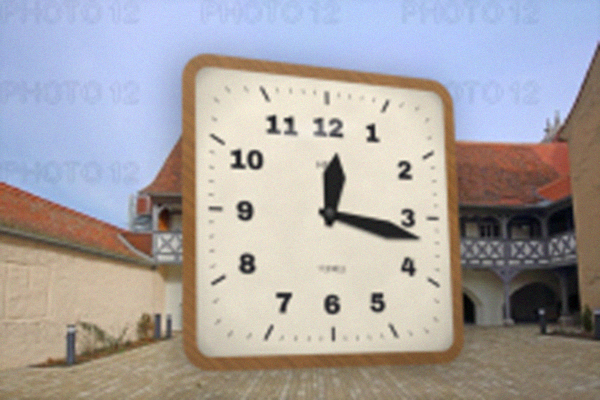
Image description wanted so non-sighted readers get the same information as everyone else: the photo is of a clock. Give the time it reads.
12:17
